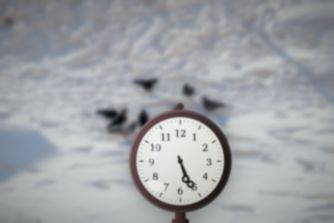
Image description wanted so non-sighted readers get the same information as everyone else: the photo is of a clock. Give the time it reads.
5:26
